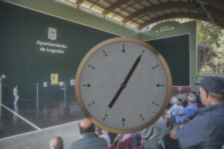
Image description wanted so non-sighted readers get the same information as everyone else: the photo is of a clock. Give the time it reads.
7:05
